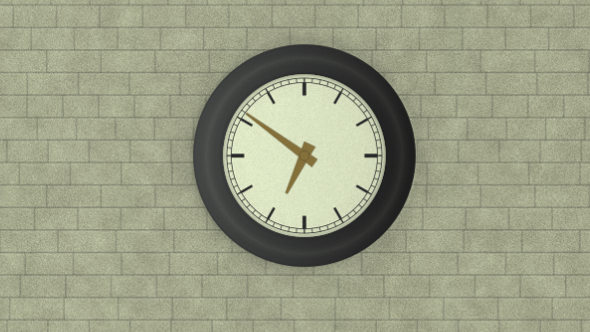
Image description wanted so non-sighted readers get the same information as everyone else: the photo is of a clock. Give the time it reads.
6:51
